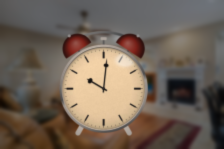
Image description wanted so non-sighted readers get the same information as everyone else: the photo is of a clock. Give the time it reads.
10:01
